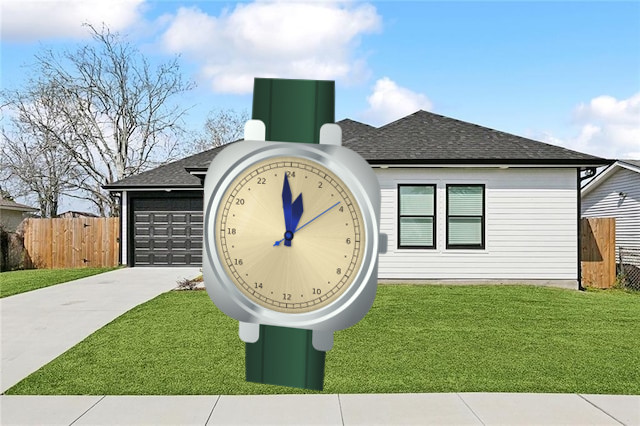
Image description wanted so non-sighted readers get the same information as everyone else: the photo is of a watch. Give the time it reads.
0:59:09
